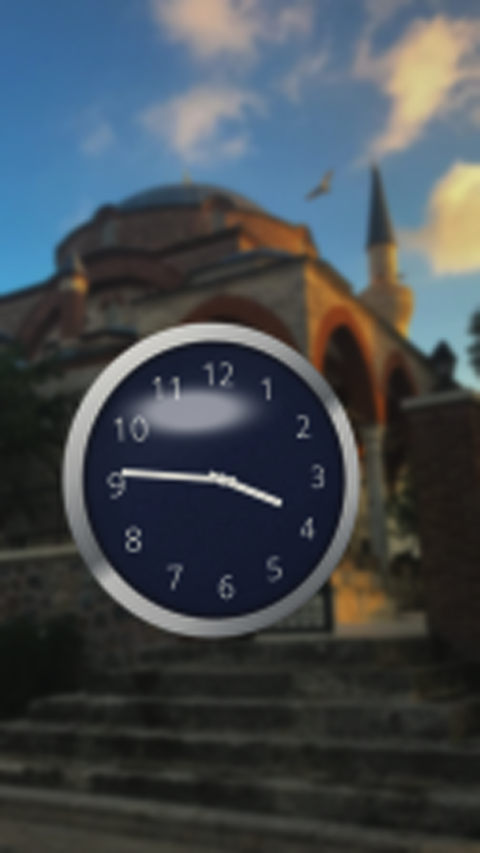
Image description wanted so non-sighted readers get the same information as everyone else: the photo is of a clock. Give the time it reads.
3:46
